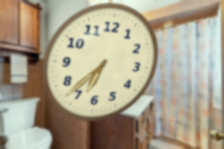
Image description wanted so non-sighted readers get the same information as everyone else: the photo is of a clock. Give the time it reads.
6:37
